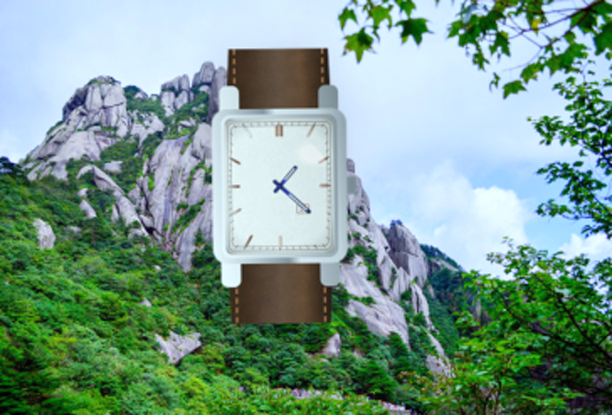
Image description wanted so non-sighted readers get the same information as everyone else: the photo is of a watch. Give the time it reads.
1:22
